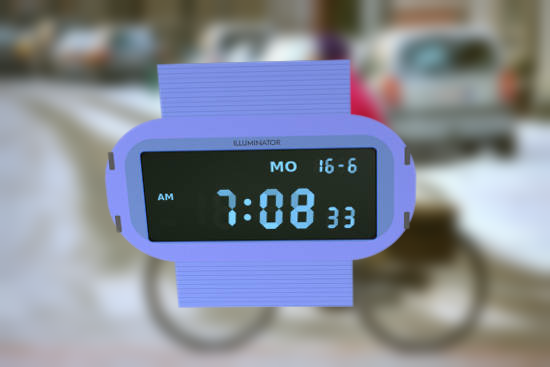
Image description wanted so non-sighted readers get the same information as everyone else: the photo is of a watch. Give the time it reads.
7:08:33
